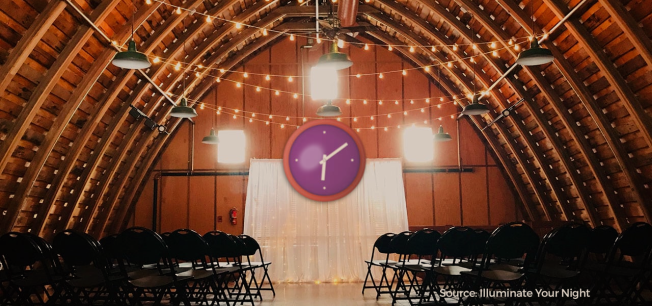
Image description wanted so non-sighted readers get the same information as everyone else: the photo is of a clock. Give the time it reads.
6:09
